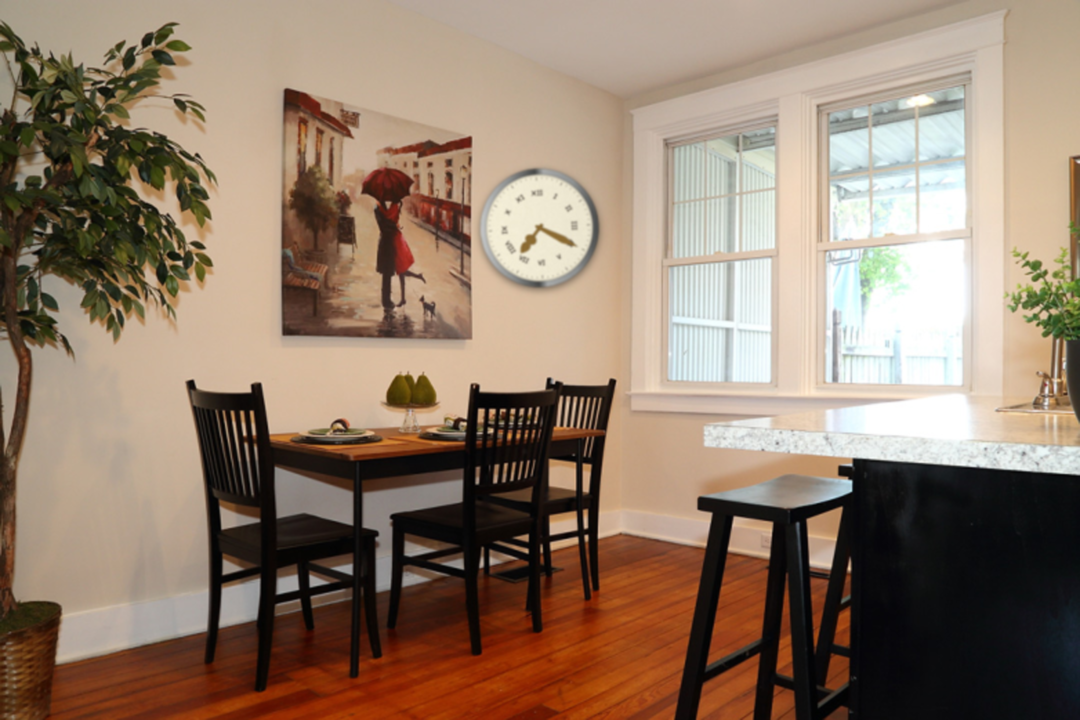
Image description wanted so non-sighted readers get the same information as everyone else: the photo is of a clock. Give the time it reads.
7:20
